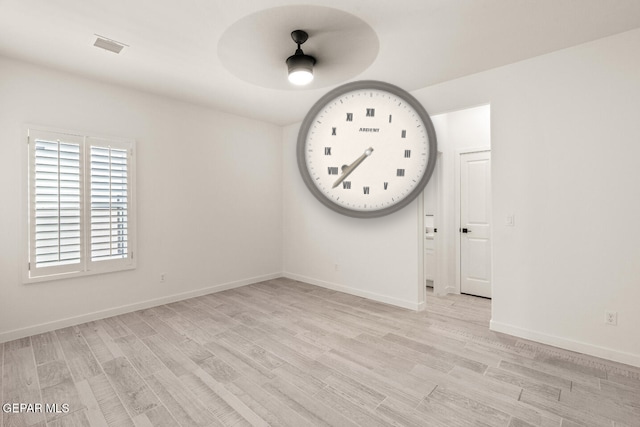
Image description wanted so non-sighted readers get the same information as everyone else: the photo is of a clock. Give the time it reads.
7:37
